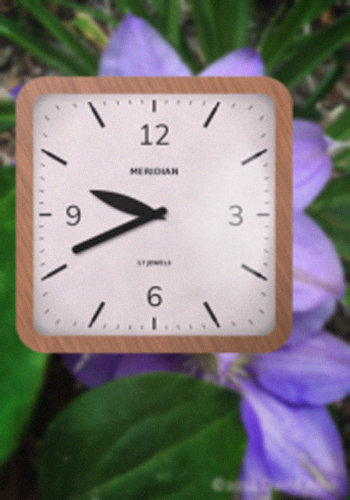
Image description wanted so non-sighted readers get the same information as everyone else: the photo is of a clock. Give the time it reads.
9:41
